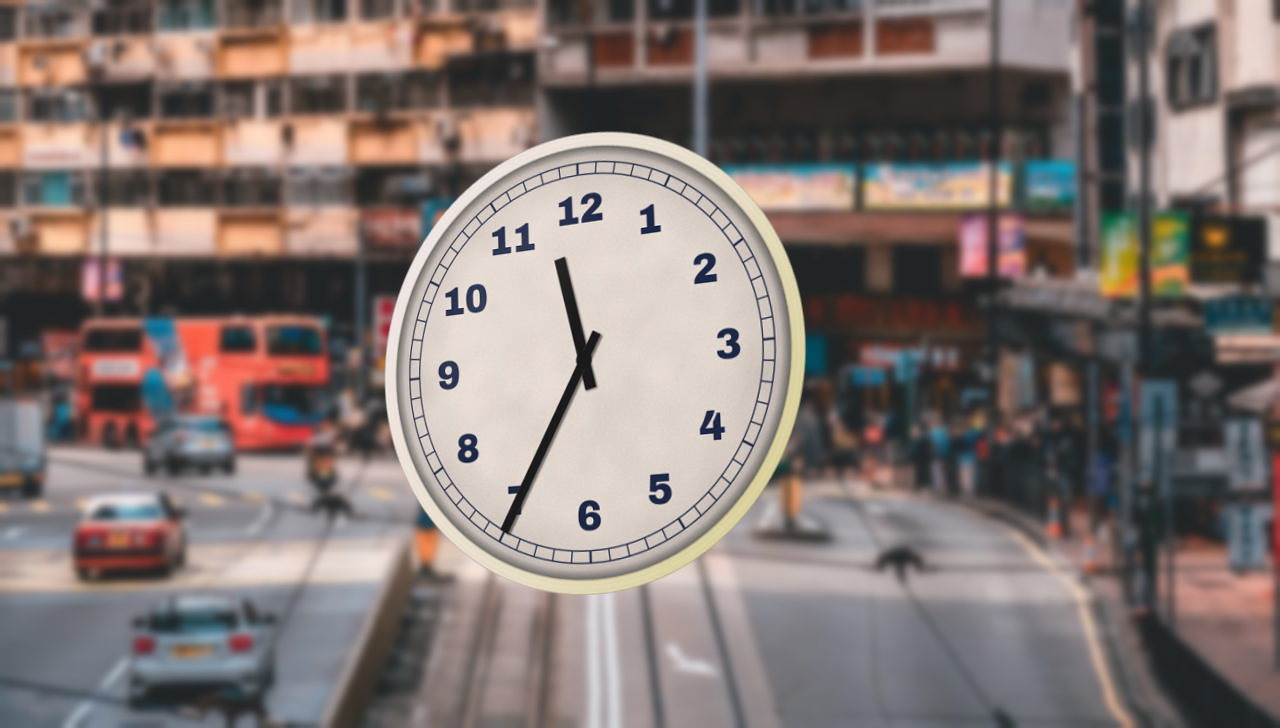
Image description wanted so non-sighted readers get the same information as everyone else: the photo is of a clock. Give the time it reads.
11:35
